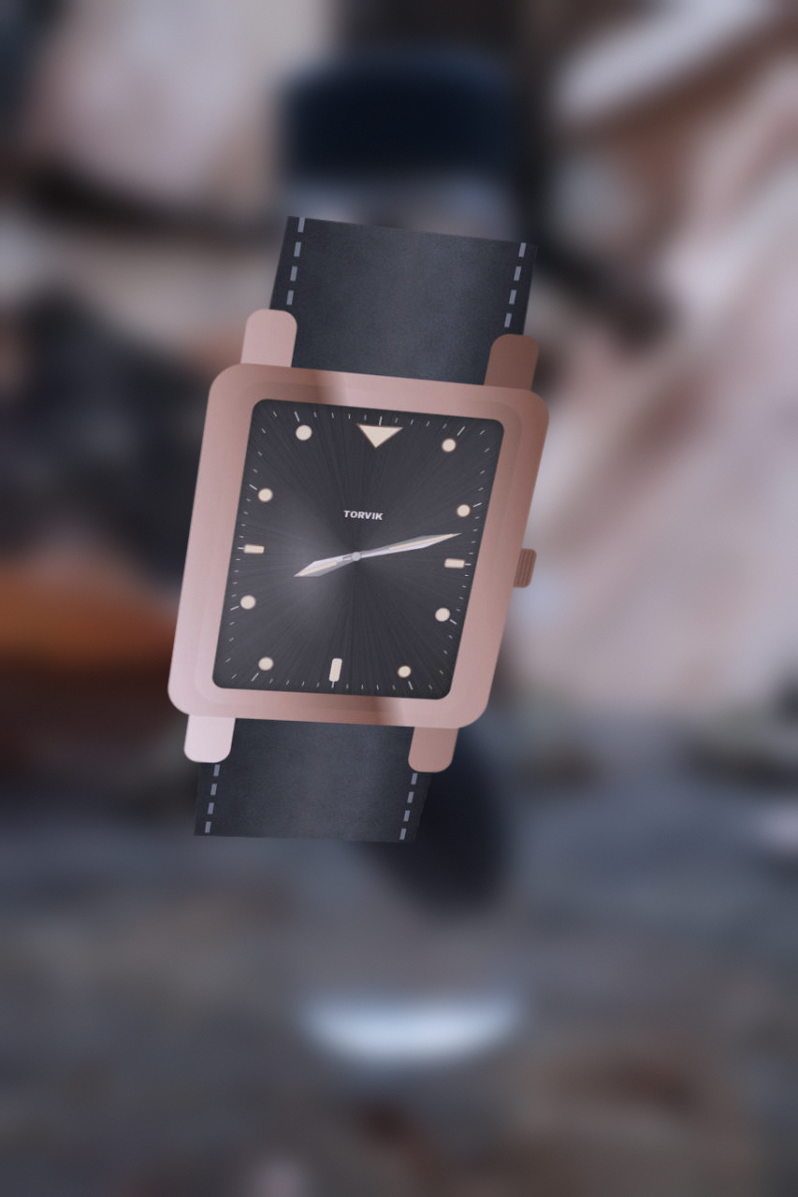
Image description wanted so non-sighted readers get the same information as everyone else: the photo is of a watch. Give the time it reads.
8:12
